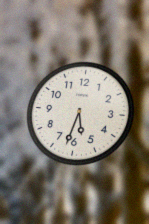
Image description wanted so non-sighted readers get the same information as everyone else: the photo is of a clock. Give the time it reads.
5:32
